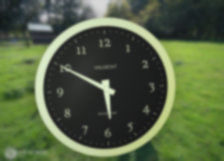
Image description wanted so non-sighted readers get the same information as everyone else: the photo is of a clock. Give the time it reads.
5:50
